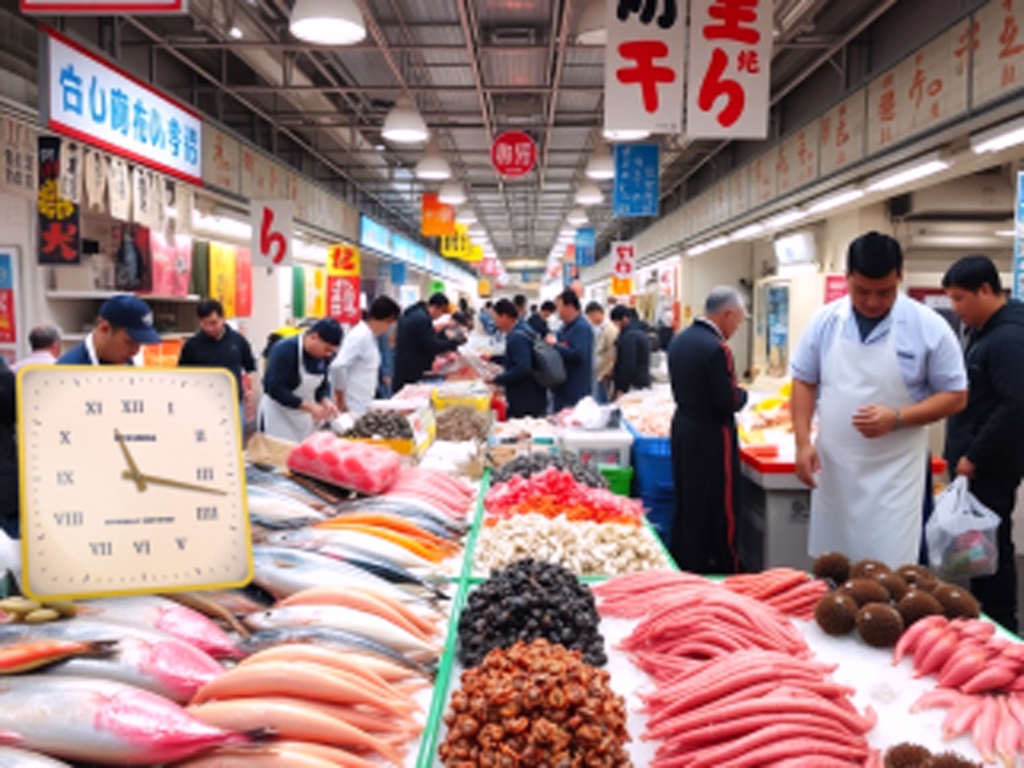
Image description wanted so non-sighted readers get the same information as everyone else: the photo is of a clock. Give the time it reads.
11:17
